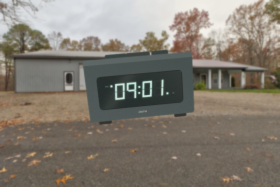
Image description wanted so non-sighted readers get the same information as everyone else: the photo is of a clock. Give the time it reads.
9:01
